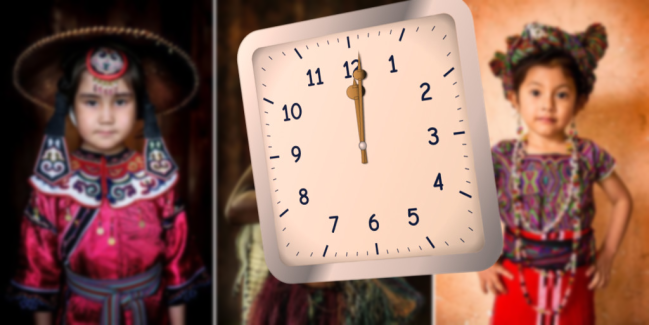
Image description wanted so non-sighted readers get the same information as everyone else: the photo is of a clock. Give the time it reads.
12:01
